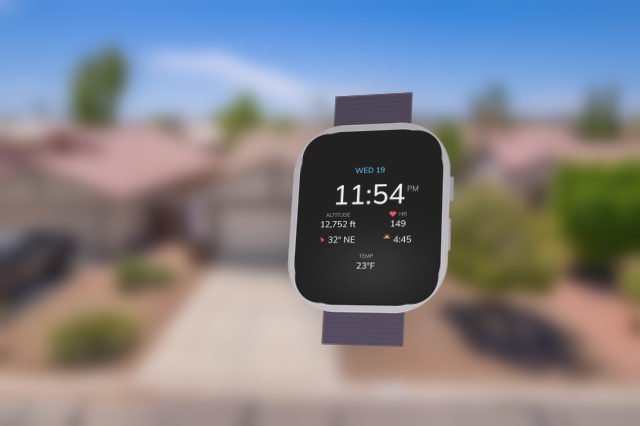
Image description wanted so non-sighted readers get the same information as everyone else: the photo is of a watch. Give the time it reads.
11:54
